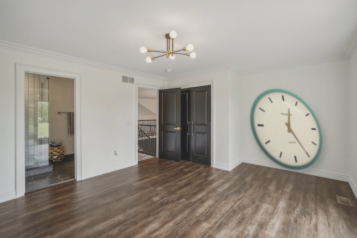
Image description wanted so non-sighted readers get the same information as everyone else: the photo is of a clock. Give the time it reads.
12:25
